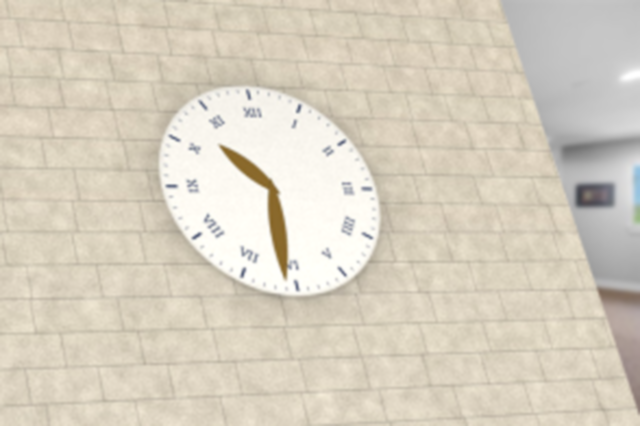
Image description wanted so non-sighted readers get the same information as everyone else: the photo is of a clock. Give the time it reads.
10:31
